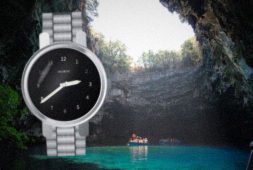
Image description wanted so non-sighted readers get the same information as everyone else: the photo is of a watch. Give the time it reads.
2:39
